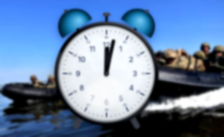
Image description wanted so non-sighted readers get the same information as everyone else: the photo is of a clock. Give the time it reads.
12:02
